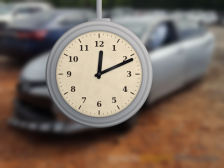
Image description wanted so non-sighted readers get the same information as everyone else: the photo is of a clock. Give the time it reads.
12:11
